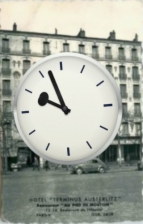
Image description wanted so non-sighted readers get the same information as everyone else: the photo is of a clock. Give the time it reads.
9:57
